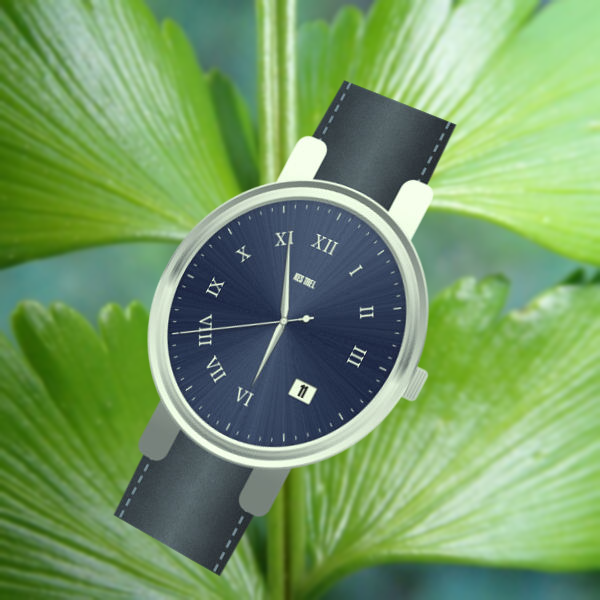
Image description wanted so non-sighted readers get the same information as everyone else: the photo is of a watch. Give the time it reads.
5:55:40
